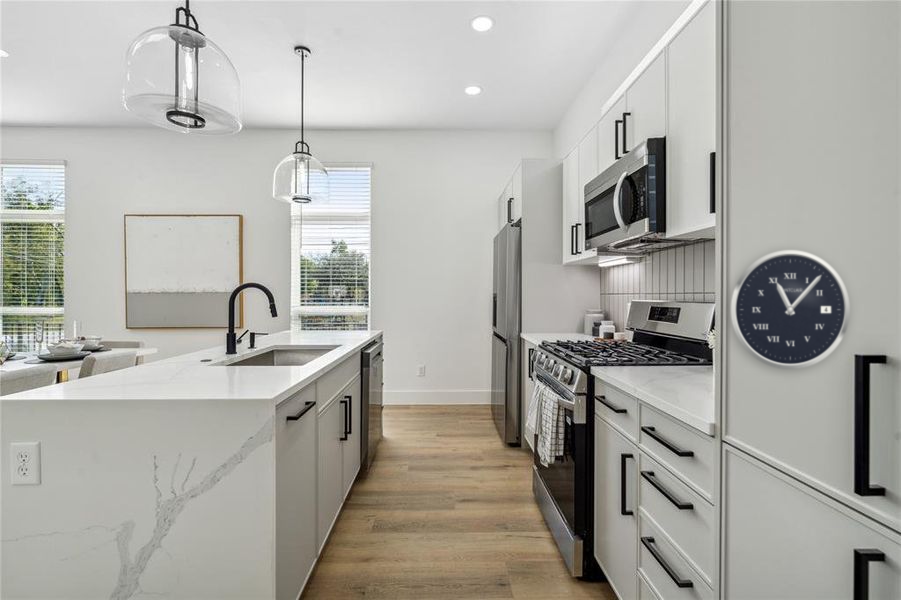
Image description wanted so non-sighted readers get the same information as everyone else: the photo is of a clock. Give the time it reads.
11:07
